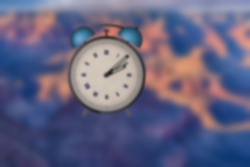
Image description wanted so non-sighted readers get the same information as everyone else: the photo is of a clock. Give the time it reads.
2:08
